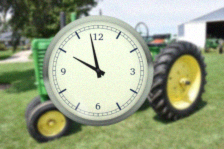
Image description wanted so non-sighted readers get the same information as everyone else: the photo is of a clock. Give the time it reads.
9:58
